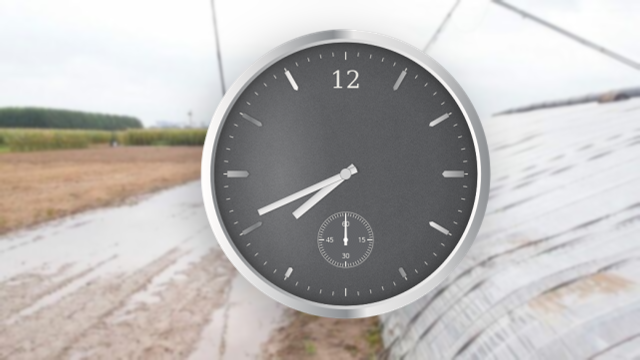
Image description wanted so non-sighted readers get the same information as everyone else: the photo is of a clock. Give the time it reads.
7:41
